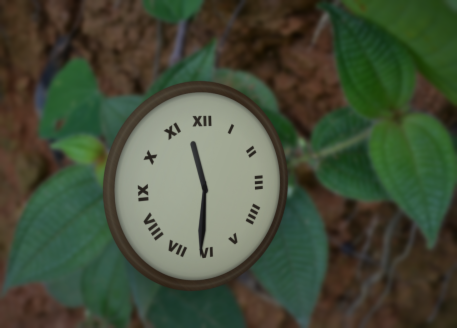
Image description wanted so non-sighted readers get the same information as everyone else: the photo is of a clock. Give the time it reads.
11:31
